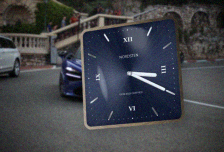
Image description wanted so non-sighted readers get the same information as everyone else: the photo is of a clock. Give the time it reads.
3:20
